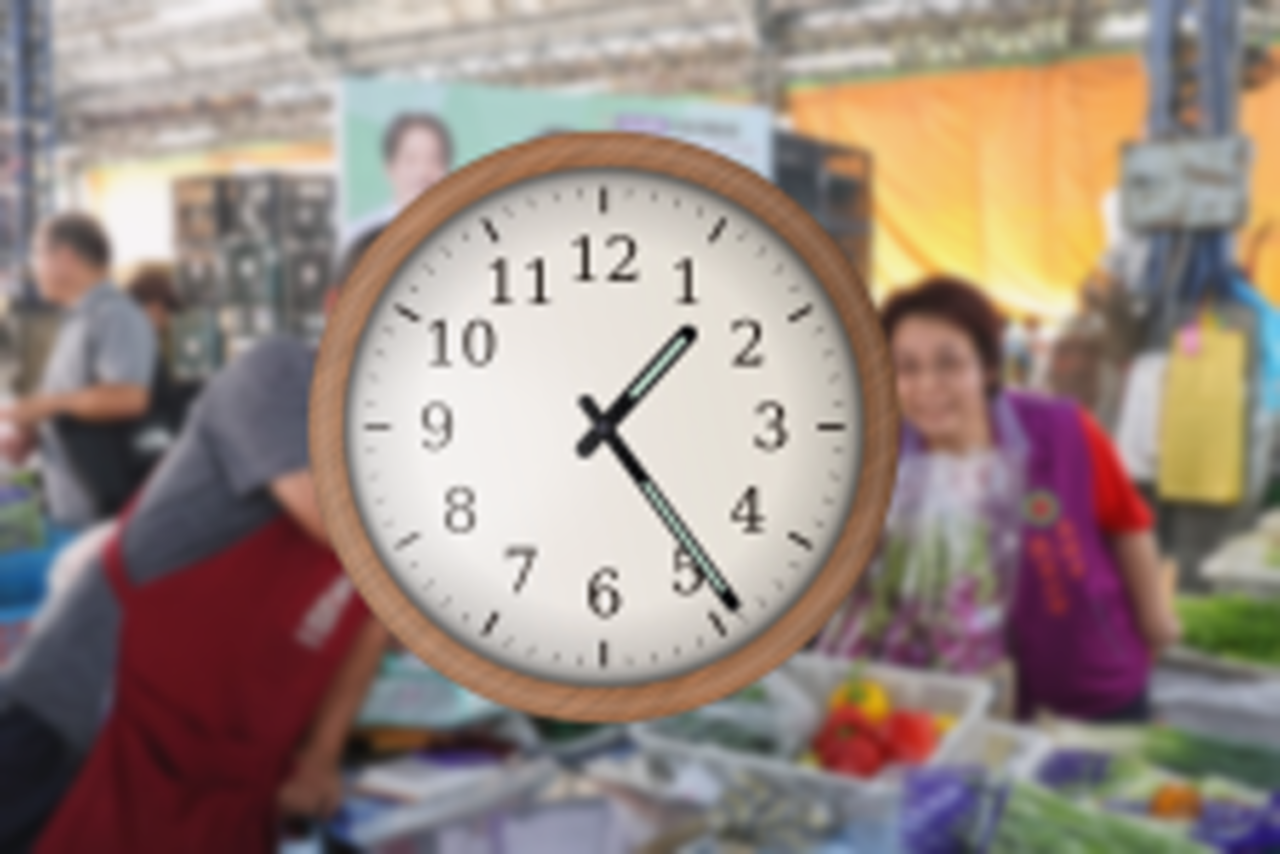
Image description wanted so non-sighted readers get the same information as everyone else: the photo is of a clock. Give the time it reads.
1:24
